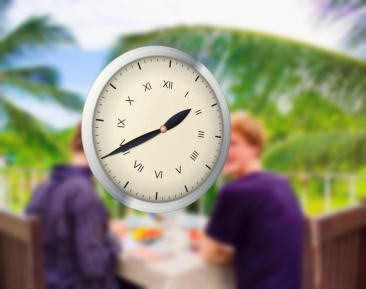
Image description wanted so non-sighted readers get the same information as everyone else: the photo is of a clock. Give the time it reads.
1:40
